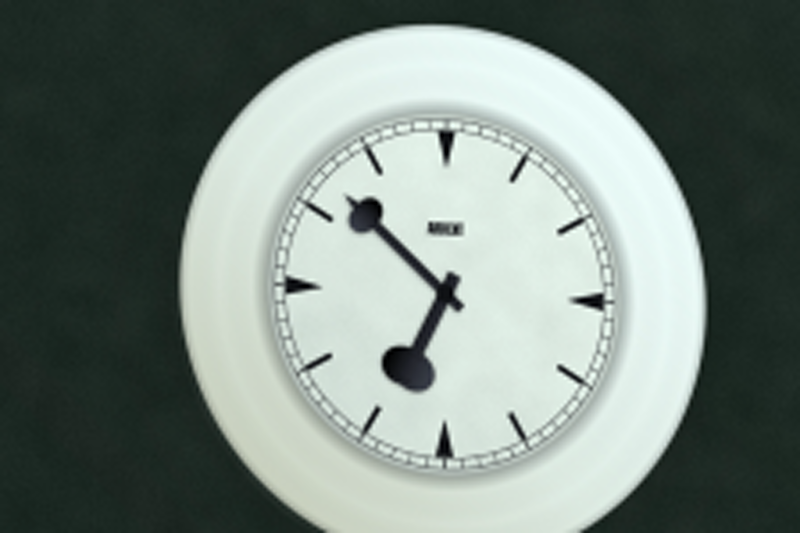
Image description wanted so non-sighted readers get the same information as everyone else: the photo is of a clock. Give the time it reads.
6:52
